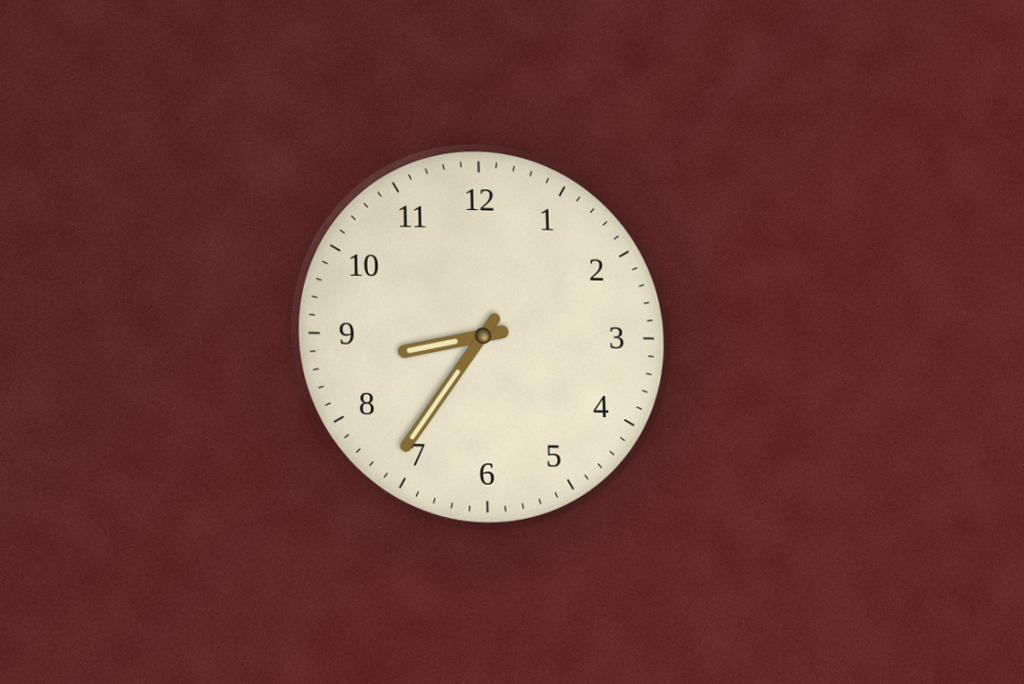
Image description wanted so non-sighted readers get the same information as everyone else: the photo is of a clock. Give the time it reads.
8:36
